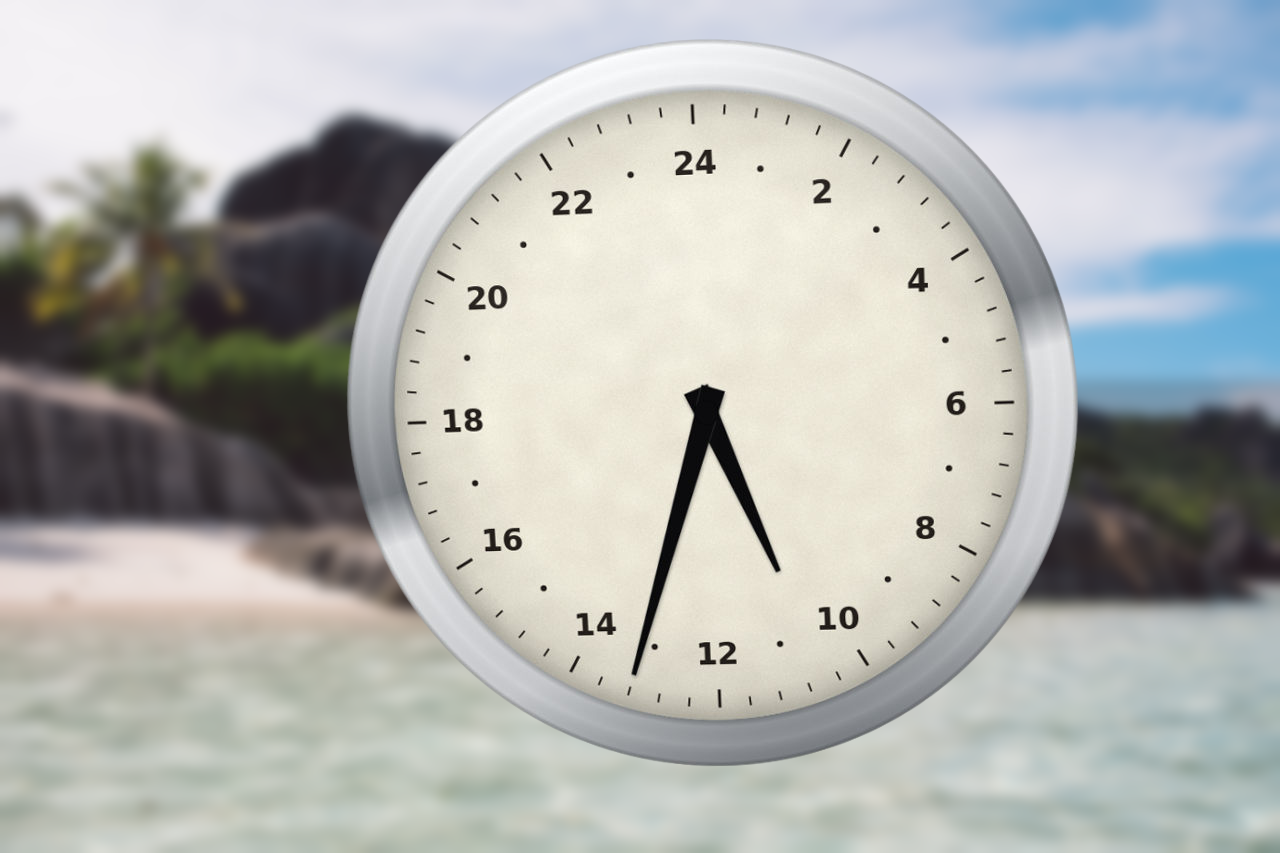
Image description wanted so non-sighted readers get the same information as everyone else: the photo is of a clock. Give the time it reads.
10:33
